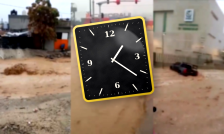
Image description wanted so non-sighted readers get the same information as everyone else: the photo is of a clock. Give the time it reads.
1:22
